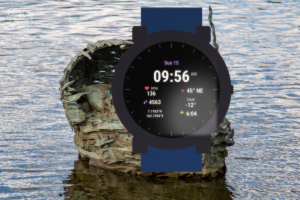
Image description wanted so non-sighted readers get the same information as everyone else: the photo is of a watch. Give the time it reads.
9:56
